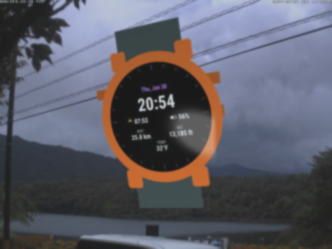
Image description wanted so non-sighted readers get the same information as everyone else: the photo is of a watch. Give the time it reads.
20:54
